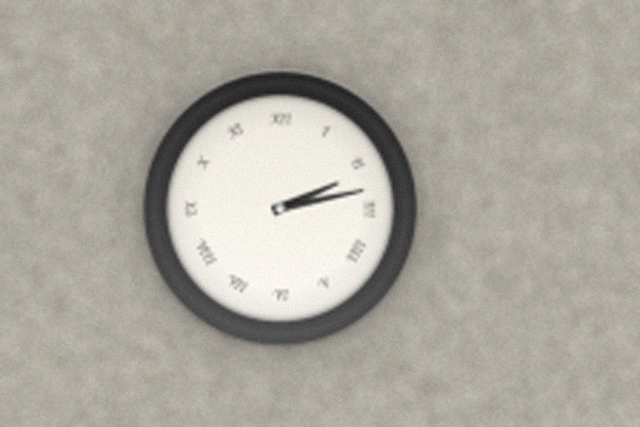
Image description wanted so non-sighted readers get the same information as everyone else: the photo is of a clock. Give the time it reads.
2:13
